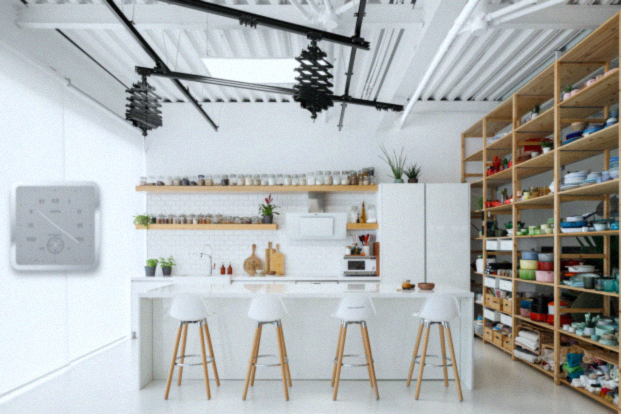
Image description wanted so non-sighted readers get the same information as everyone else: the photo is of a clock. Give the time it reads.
10:21
